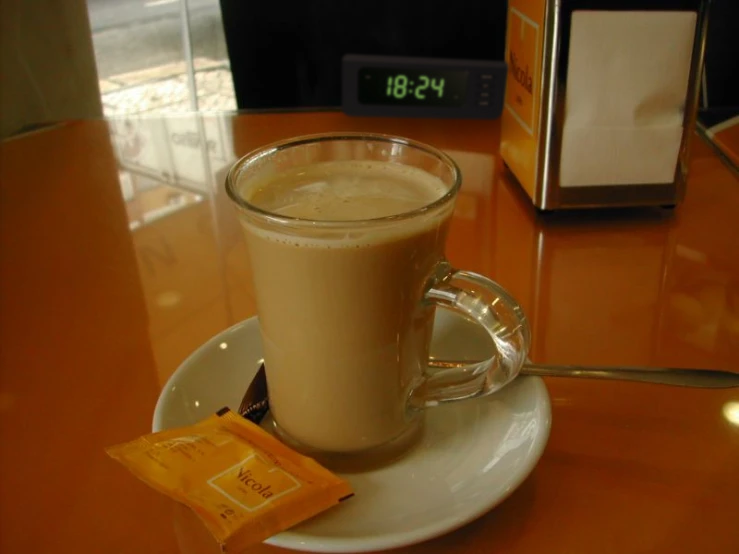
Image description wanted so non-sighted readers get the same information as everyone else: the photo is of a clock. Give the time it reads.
18:24
